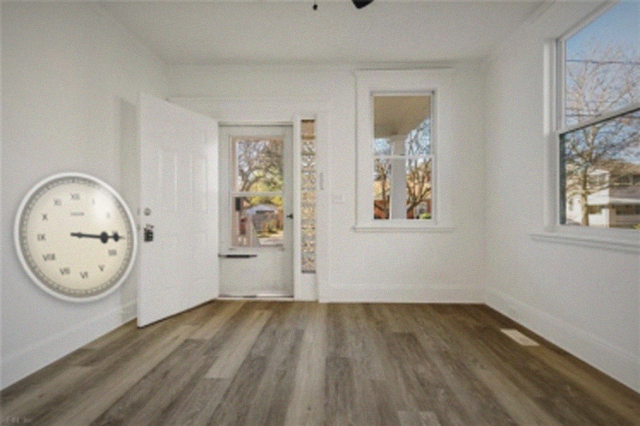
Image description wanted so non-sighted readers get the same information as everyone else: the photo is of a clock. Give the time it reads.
3:16
